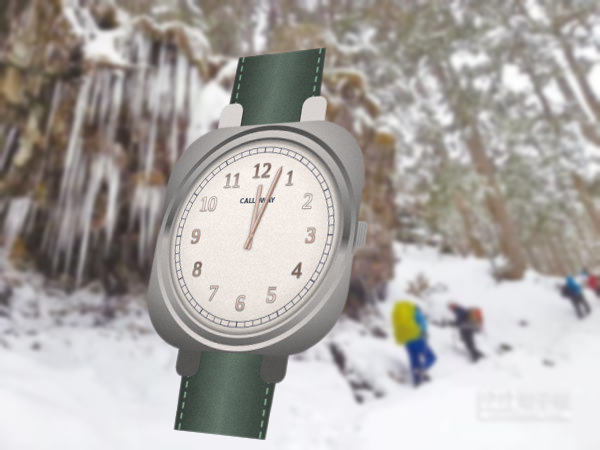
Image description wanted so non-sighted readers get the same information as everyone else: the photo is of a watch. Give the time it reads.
12:03
